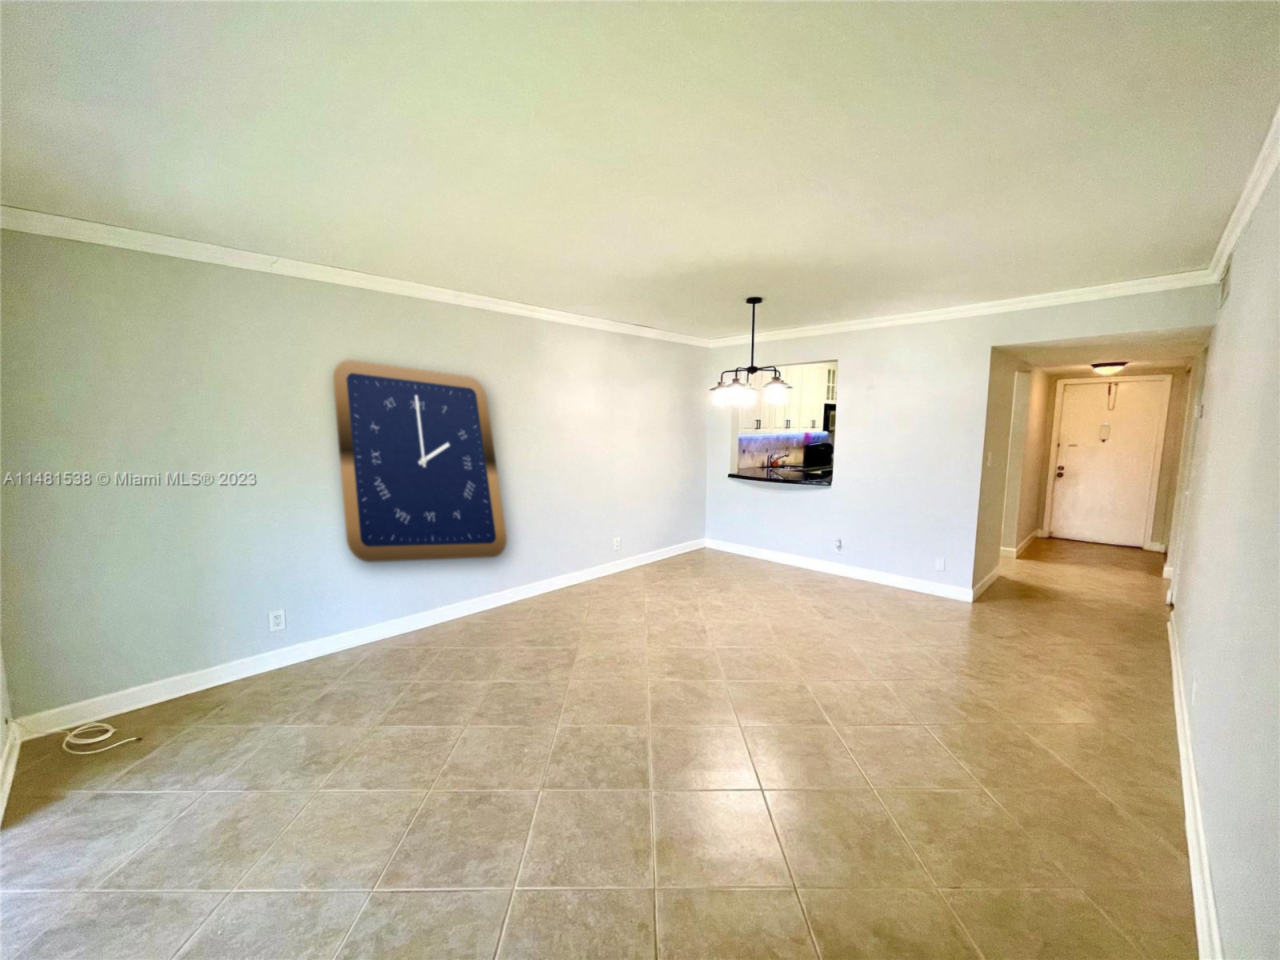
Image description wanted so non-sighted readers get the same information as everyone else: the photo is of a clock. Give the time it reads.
2:00
